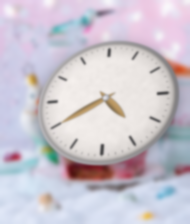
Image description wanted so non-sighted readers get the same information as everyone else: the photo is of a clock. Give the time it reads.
4:40
